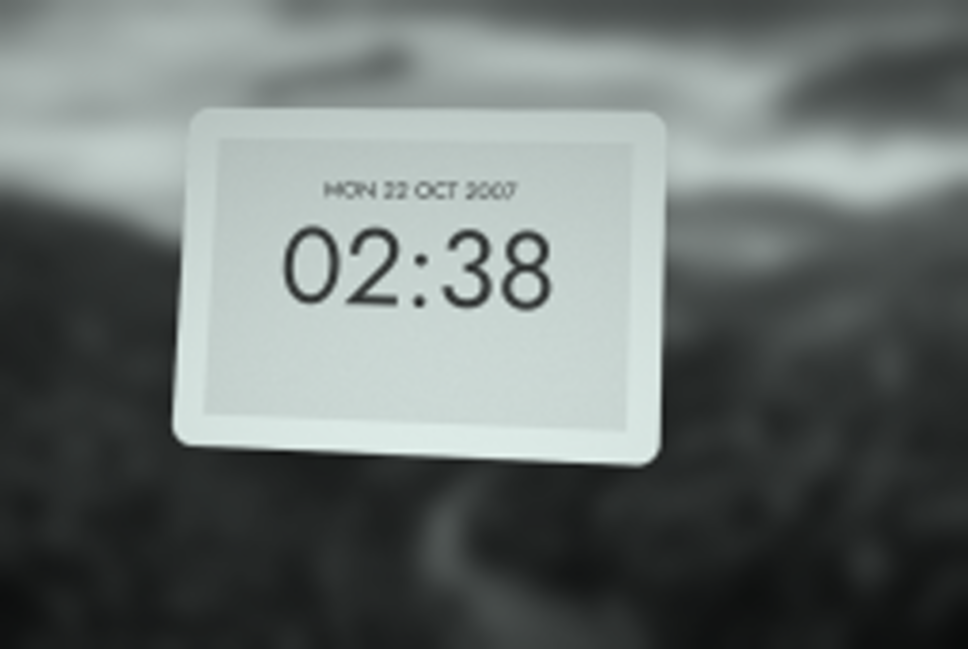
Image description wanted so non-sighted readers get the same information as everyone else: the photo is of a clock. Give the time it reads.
2:38
